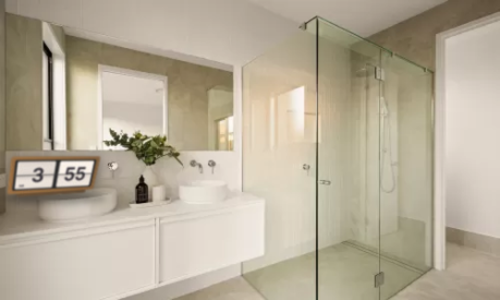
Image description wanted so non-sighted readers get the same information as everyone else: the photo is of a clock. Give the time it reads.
3:55
